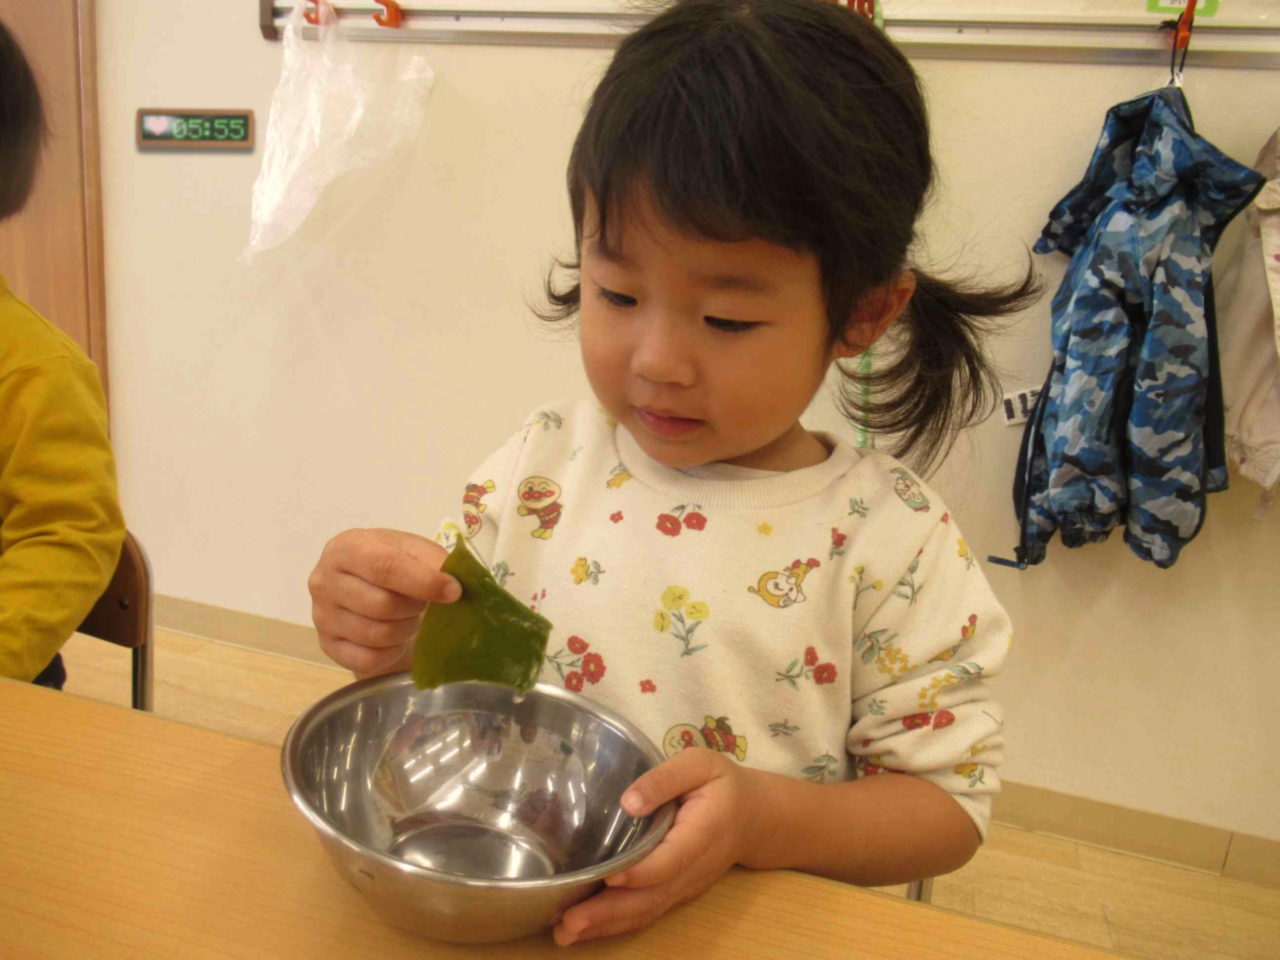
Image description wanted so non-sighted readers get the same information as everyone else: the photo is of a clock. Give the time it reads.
5:55
